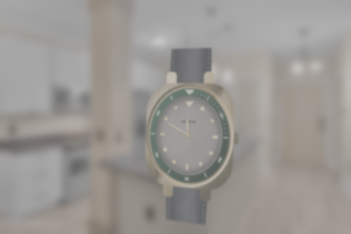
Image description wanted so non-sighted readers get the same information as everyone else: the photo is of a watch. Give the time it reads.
11:49
